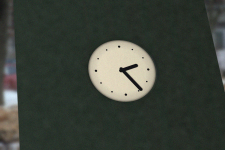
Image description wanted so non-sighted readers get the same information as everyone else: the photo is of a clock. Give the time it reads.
2:24
